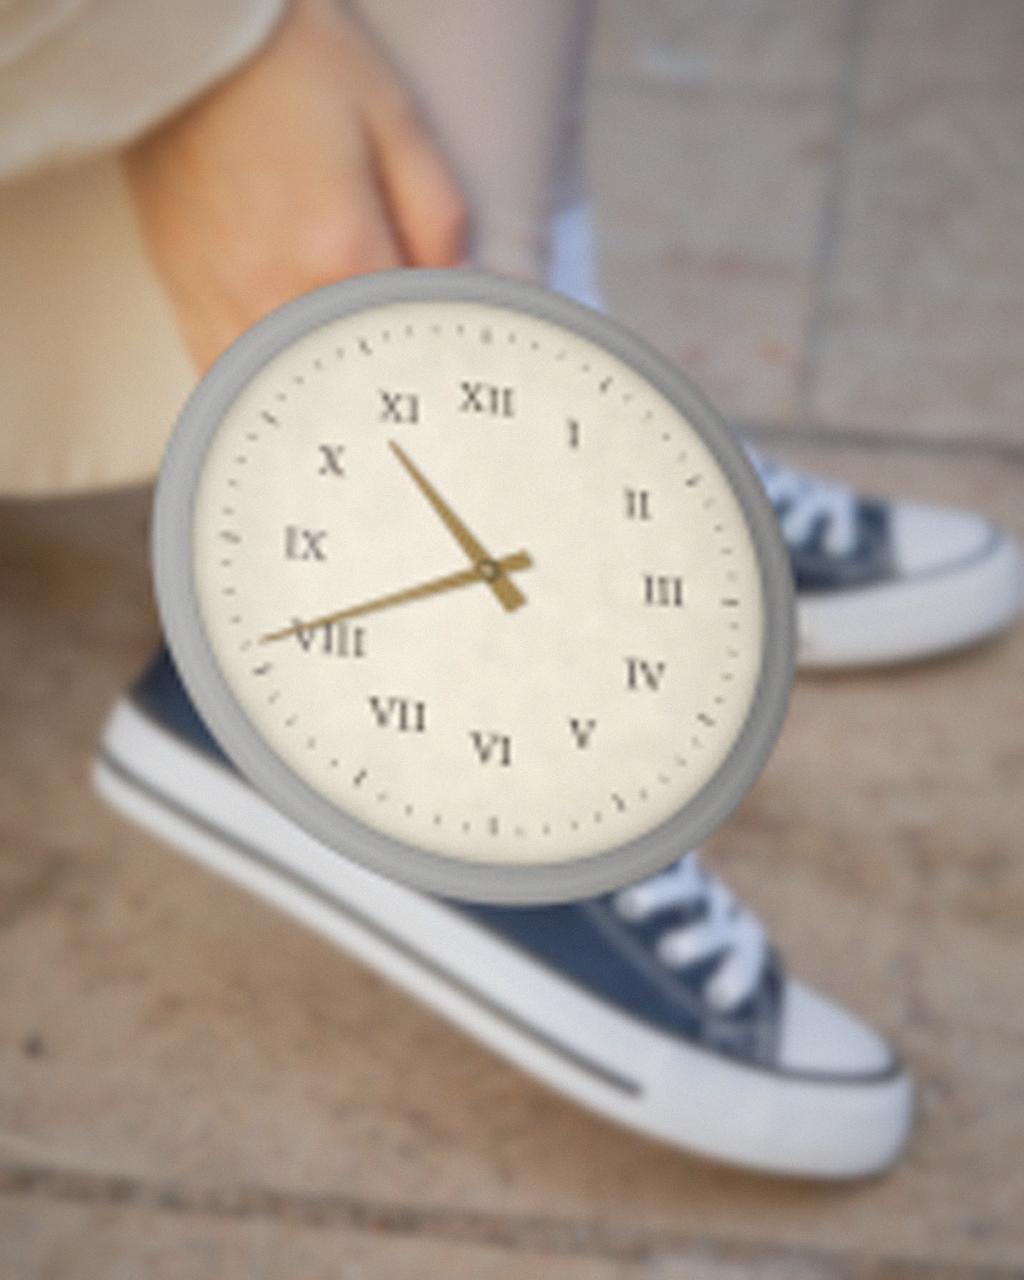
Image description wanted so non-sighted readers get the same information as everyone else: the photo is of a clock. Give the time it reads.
10:41
